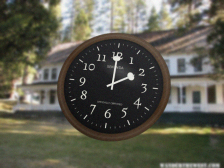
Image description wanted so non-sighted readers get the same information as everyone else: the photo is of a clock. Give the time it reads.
2:00
